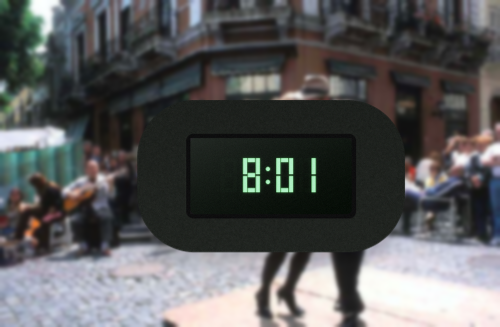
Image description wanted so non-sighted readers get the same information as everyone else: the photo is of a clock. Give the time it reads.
8:01
